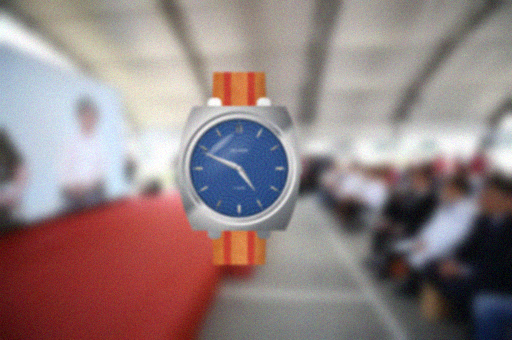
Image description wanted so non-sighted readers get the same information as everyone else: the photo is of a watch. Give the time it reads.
4:49
